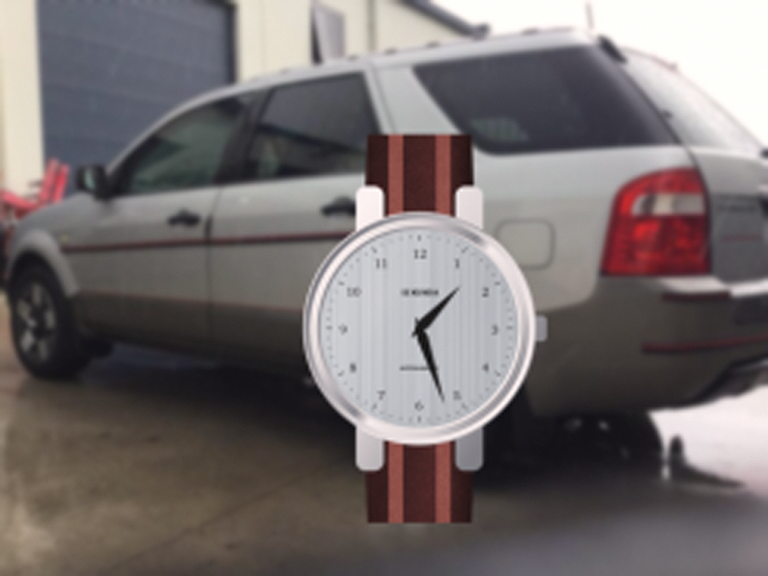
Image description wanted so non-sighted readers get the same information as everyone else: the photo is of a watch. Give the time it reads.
1:27
